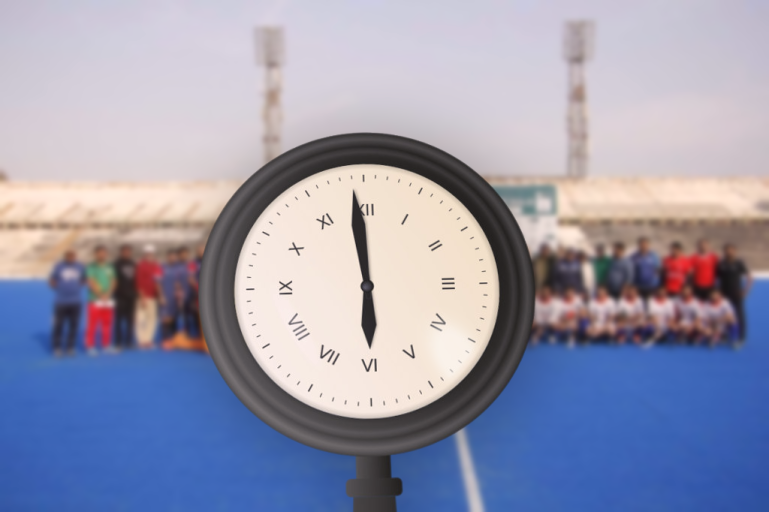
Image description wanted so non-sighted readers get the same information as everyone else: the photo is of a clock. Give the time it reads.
5:59
